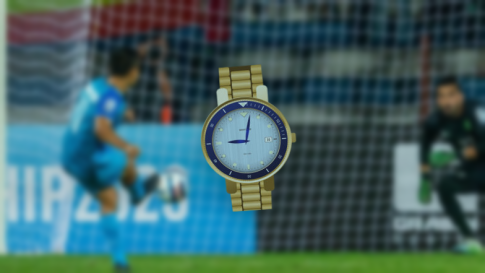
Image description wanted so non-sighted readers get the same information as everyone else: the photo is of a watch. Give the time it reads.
9:02
